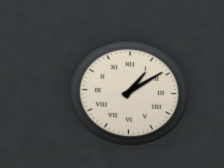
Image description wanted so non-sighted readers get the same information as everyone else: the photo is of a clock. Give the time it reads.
1:09
